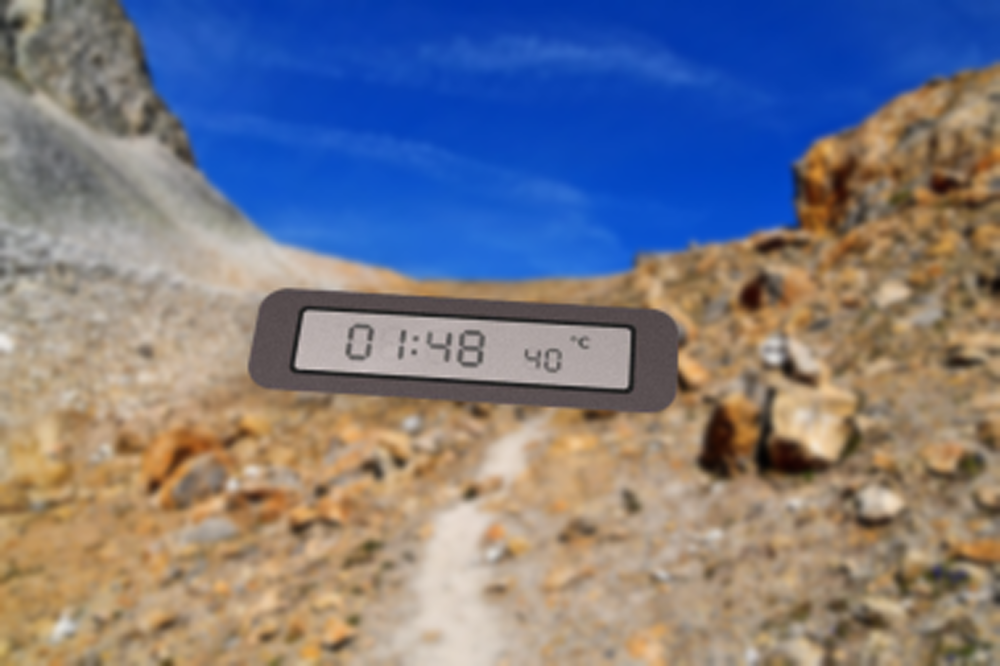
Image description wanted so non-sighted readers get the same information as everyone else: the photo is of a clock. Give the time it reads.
1:48
